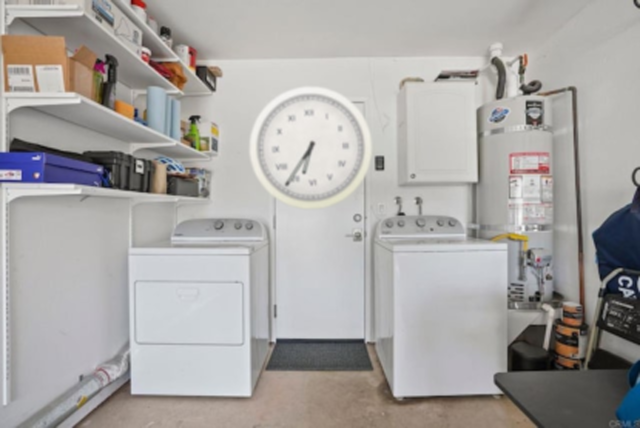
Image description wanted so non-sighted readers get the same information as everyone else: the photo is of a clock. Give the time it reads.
6:36
